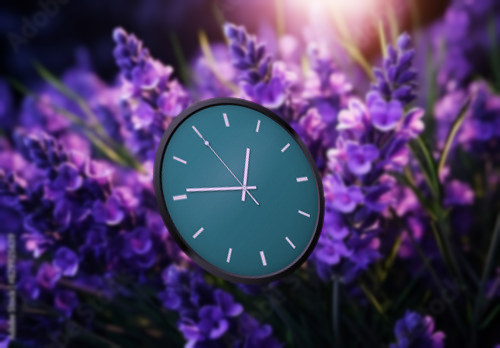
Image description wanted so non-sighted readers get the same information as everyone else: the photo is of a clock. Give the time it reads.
12:45:55
